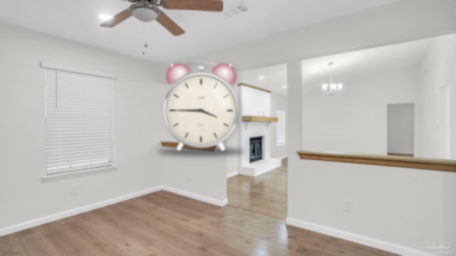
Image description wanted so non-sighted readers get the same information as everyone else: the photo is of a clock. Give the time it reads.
3:45
